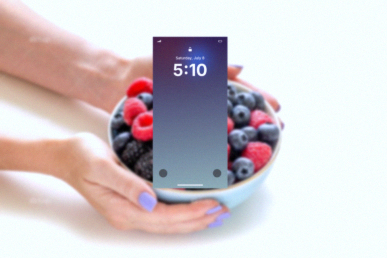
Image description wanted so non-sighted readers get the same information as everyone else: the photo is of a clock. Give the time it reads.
5:10
